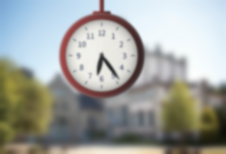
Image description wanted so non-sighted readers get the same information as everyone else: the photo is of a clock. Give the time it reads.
6:24
